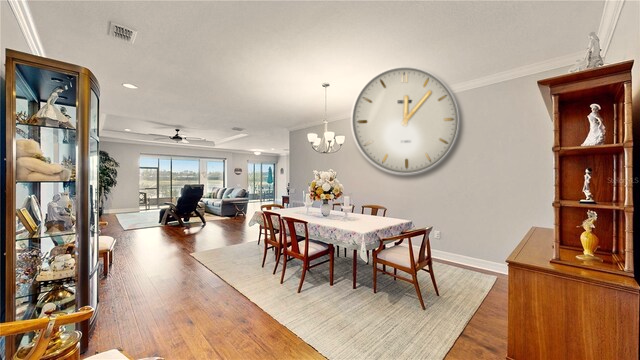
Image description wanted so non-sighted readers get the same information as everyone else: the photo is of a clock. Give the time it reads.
12:07
